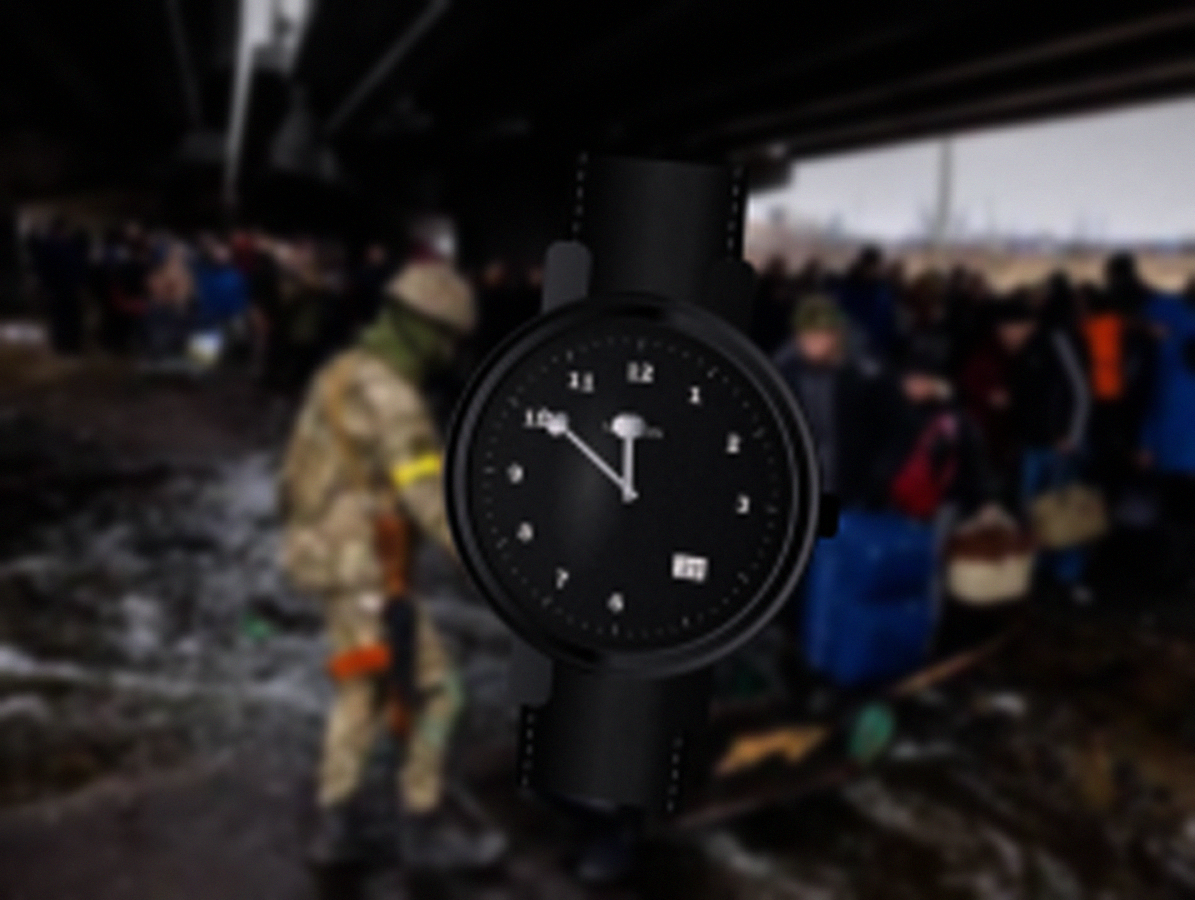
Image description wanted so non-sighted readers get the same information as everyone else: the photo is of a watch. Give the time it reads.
11:51
